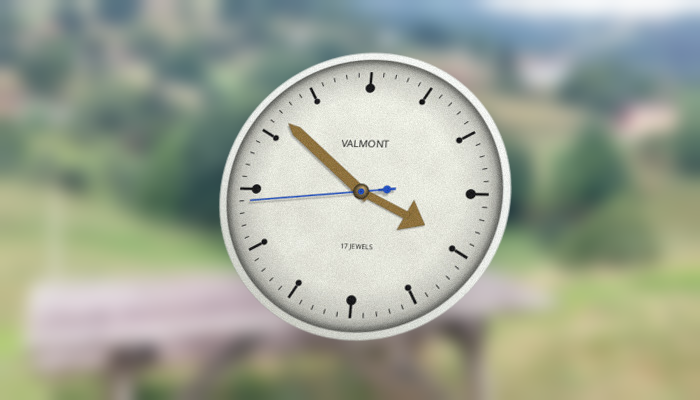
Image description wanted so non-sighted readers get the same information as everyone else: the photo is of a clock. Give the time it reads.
3:51:44
